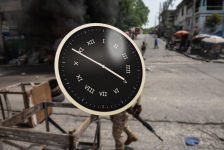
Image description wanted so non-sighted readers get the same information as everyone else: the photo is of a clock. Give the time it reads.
4:54
